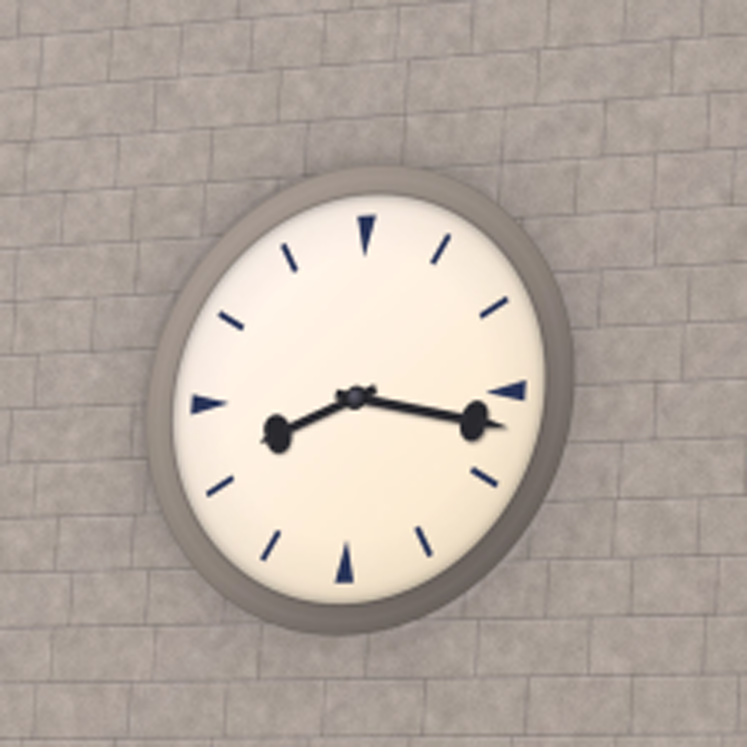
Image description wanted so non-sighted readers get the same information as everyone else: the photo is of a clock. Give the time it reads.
8:17
